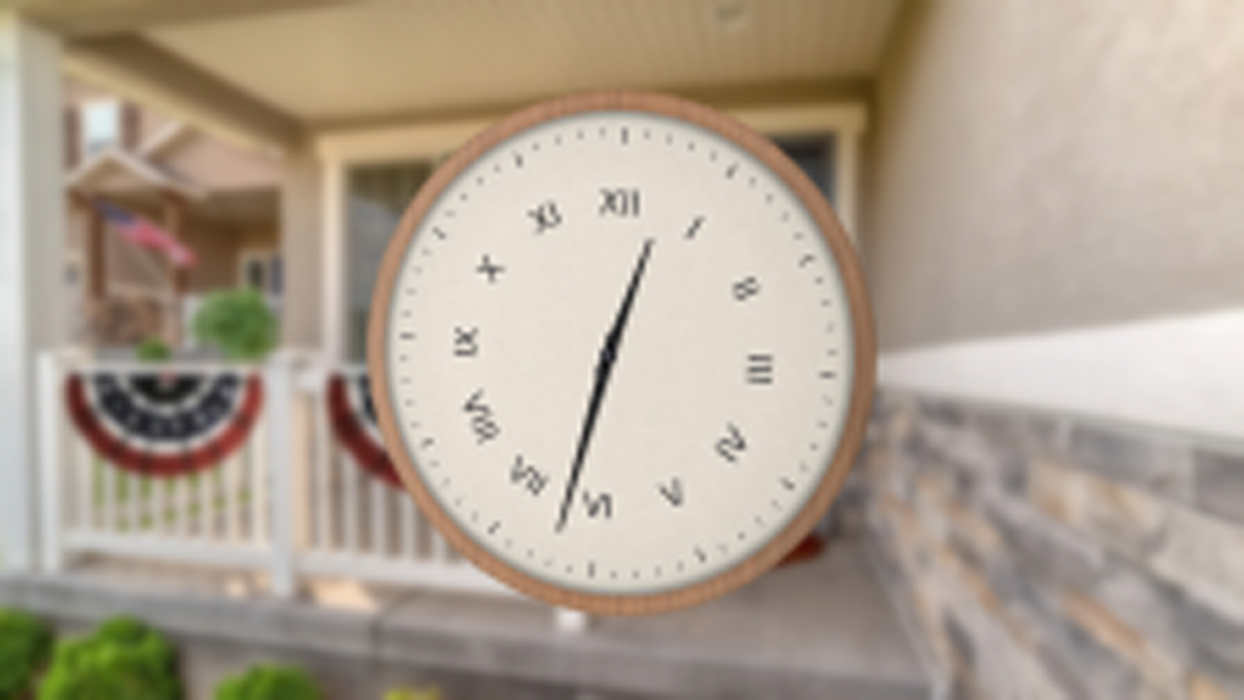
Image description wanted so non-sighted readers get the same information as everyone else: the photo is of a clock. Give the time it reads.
12:32
